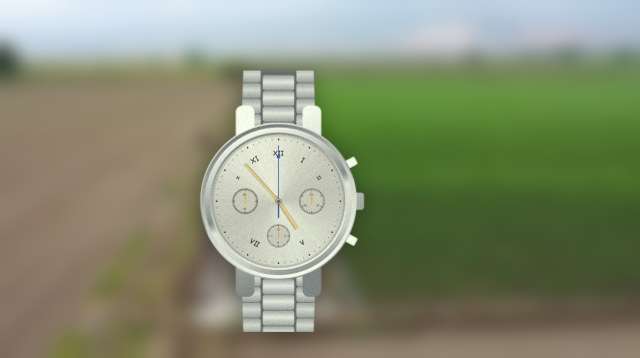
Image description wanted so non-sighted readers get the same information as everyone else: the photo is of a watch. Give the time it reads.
4:53
